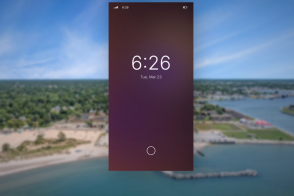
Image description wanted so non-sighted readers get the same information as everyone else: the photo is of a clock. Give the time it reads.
6:26
